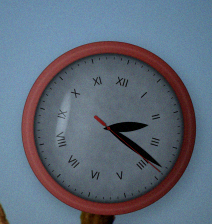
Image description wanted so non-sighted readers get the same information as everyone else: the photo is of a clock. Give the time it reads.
2:18:19
